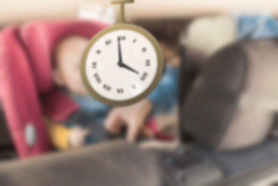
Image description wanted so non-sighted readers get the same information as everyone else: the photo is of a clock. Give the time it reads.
3:59
